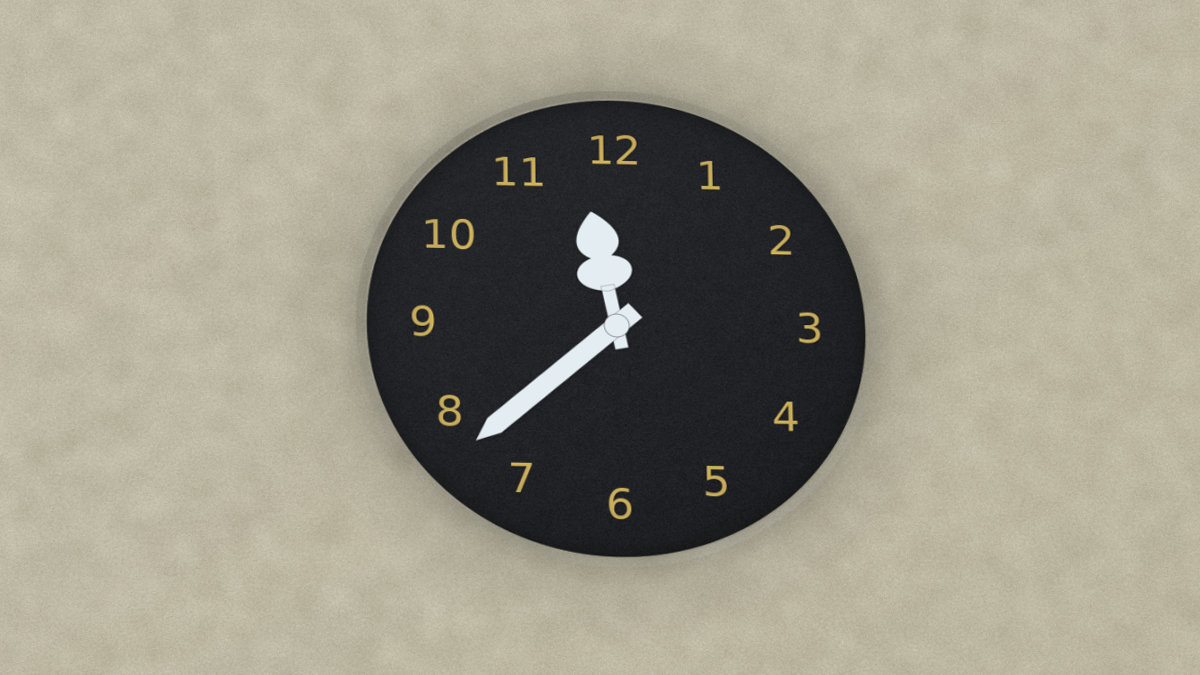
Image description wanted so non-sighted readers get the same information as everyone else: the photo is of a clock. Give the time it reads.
11:38
